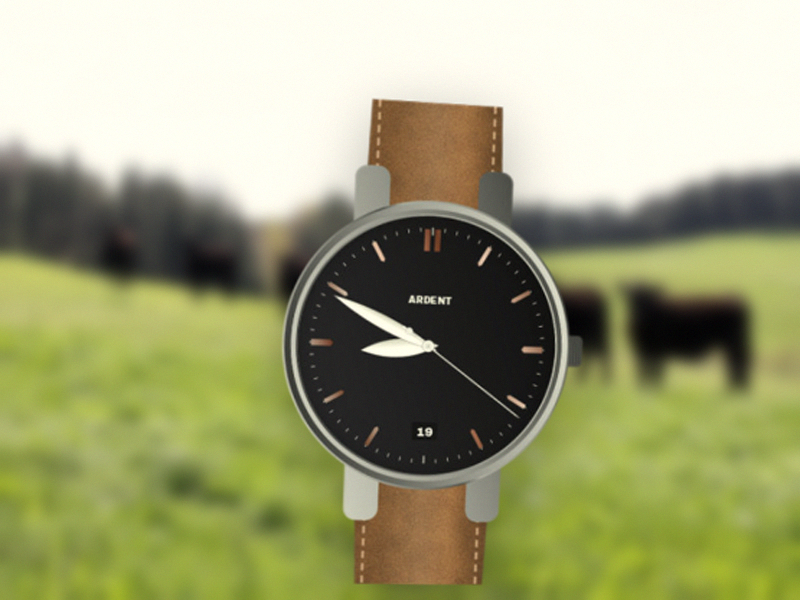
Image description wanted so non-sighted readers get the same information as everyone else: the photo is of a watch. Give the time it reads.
8:49:21
